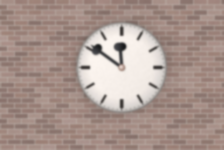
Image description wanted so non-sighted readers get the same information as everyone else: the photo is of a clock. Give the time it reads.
11:51
